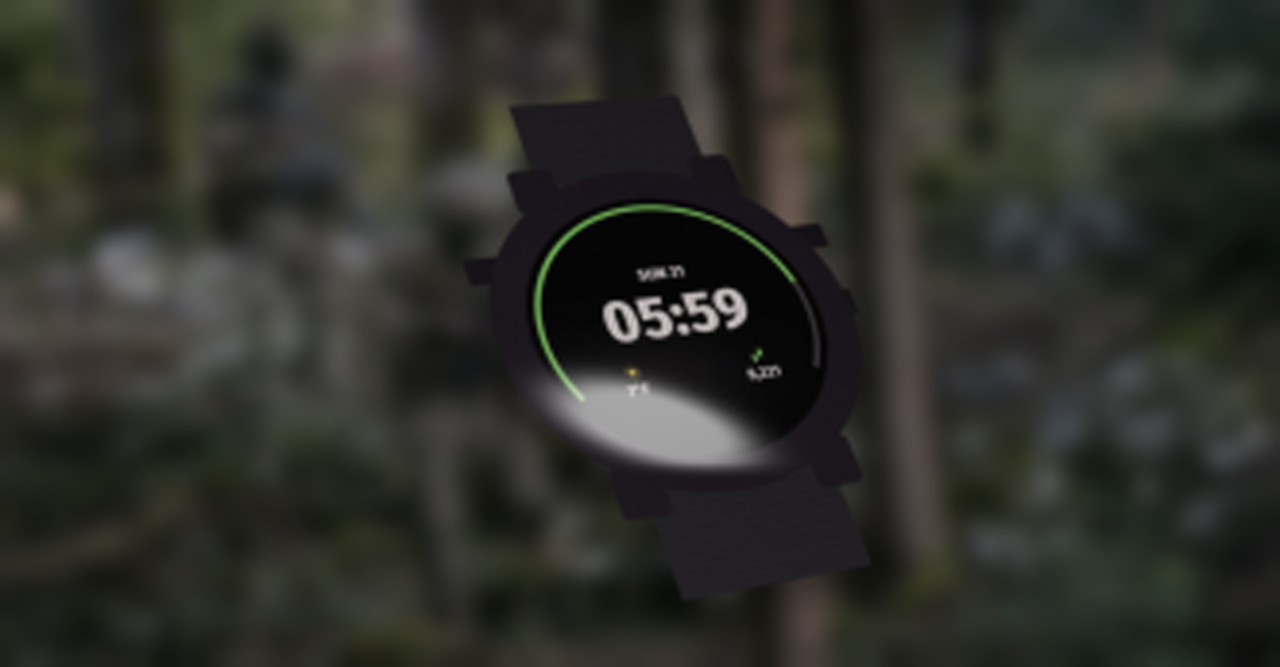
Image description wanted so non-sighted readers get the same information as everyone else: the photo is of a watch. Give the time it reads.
5:59
